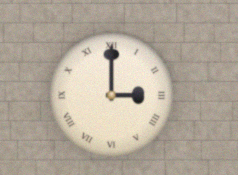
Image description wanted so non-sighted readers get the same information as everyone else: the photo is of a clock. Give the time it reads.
3:00
